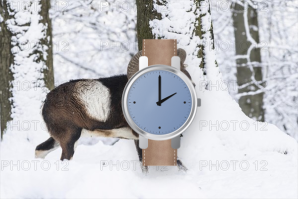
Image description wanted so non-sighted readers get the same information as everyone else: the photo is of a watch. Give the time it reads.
2:00
